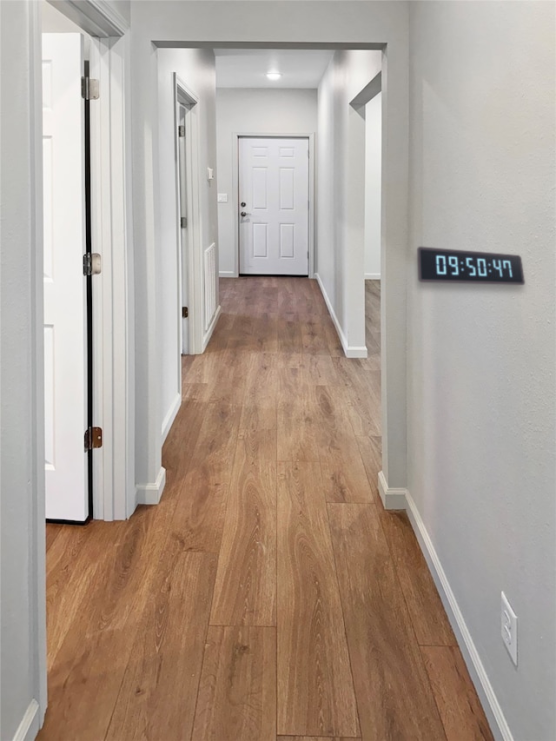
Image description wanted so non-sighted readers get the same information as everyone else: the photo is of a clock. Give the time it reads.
9:50:47
